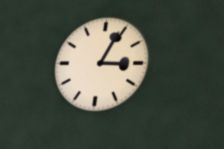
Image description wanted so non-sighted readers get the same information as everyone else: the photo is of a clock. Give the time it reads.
3:04
